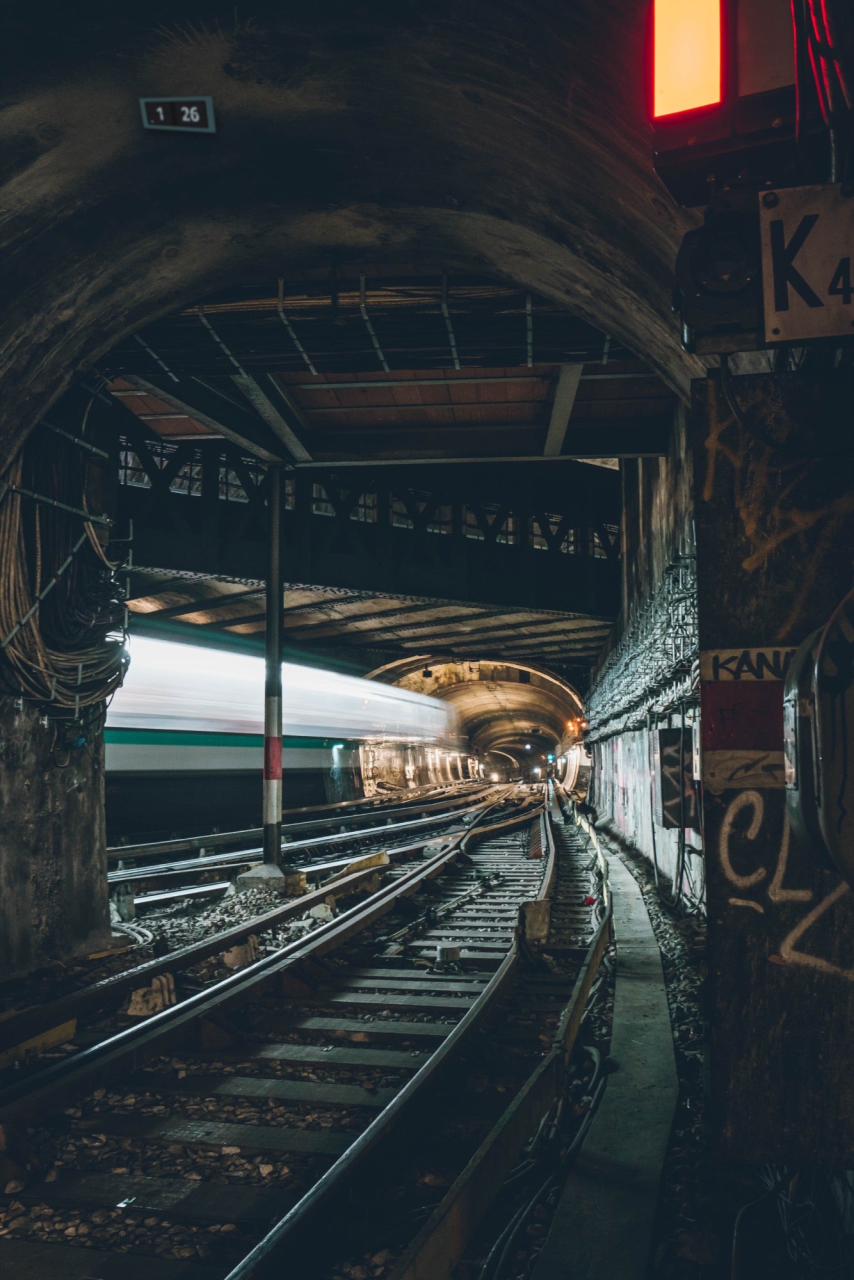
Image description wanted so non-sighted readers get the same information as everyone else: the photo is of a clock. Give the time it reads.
1:26
